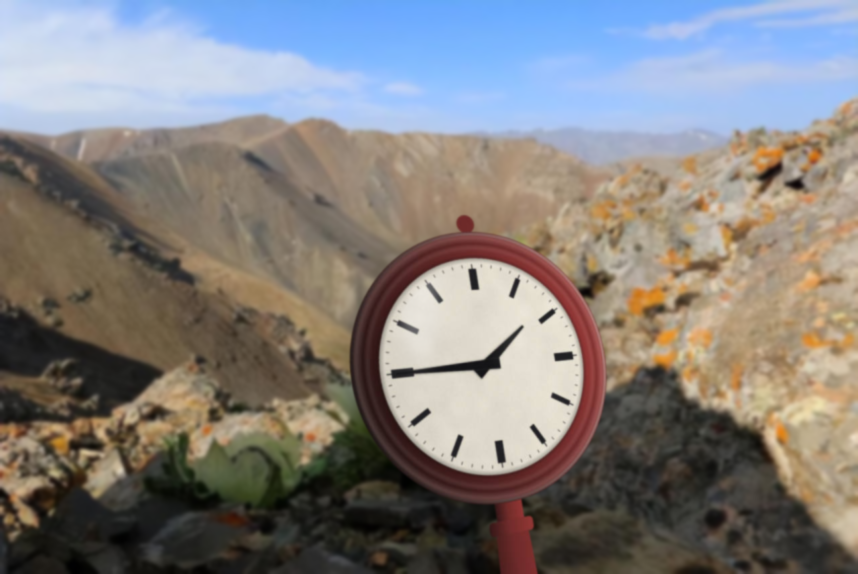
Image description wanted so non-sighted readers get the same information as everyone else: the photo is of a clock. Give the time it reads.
1:45
